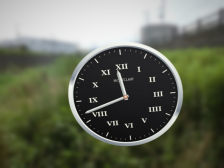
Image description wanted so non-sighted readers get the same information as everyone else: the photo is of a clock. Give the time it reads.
11:42
